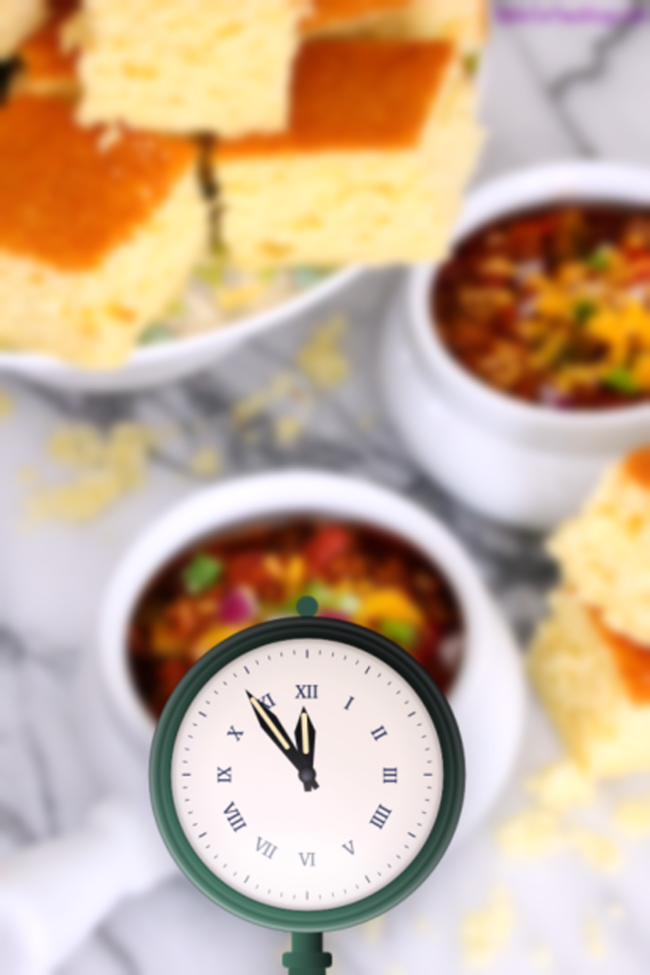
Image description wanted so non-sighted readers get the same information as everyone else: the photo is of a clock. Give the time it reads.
11:54
